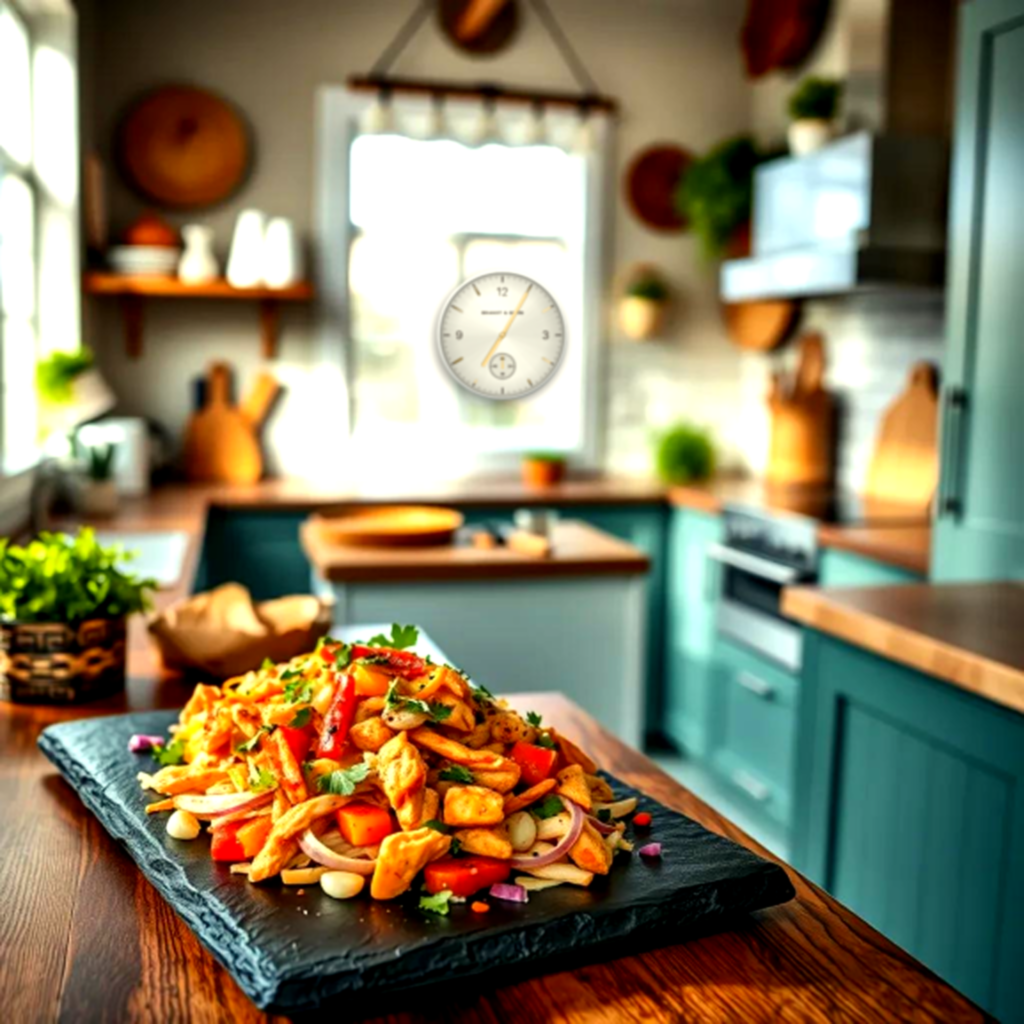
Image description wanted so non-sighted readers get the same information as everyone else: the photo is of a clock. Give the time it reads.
7:05
